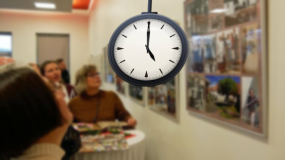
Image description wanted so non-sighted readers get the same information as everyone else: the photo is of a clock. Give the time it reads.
5:00
